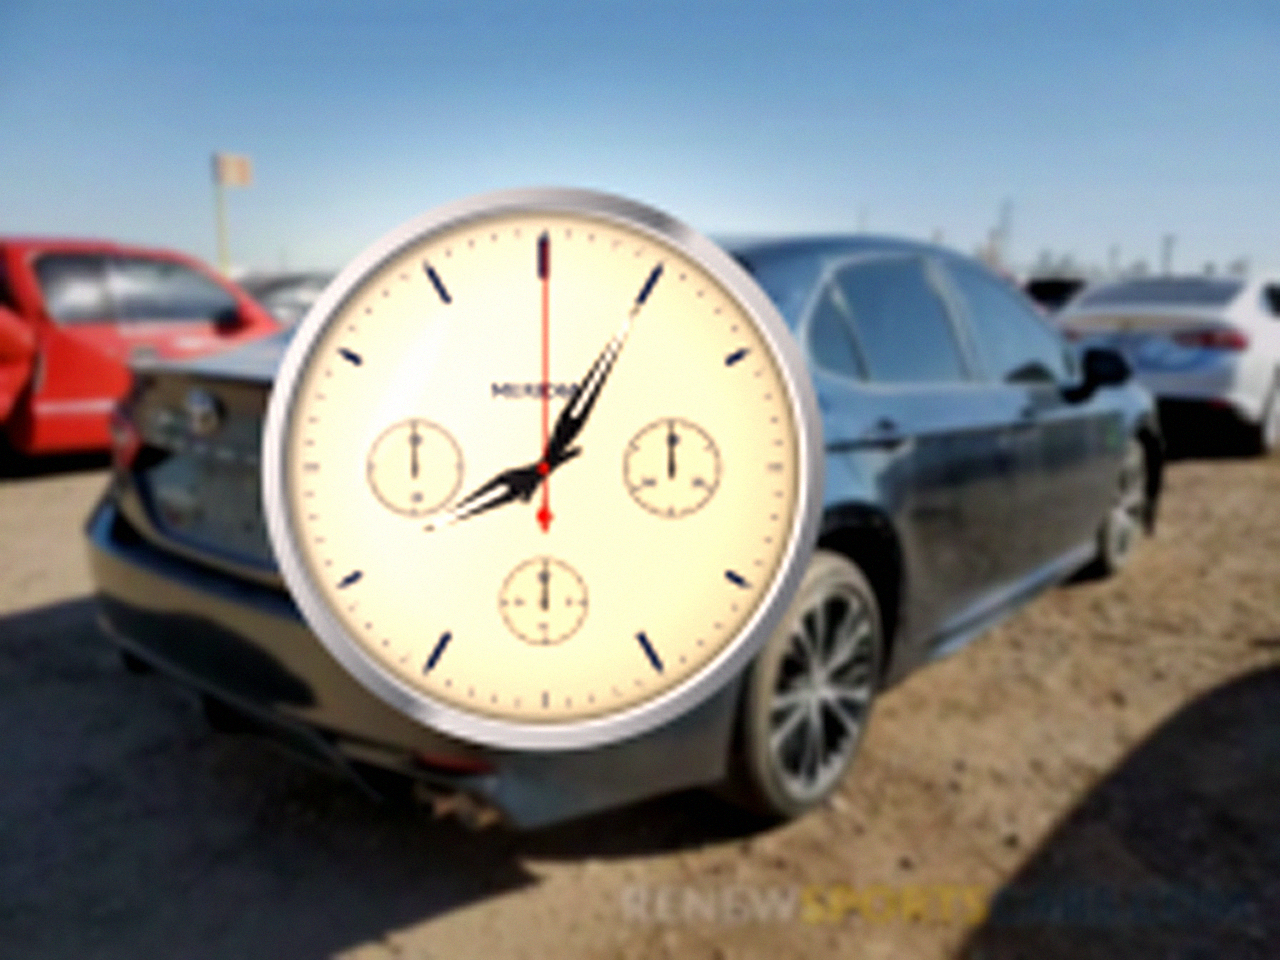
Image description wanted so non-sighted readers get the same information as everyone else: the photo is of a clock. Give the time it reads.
8:05
